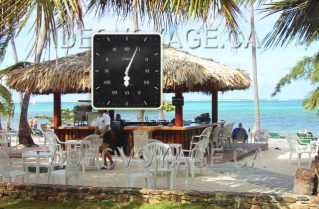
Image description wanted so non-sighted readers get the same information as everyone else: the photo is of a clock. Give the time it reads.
6:04
